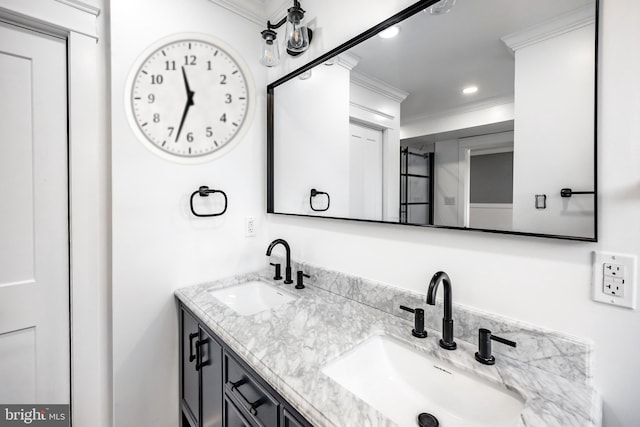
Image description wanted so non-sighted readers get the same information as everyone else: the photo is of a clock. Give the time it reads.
11:33
